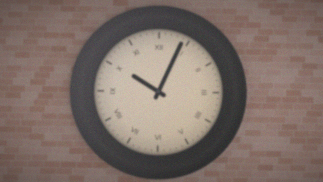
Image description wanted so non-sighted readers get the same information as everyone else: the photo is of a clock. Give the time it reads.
10:04
